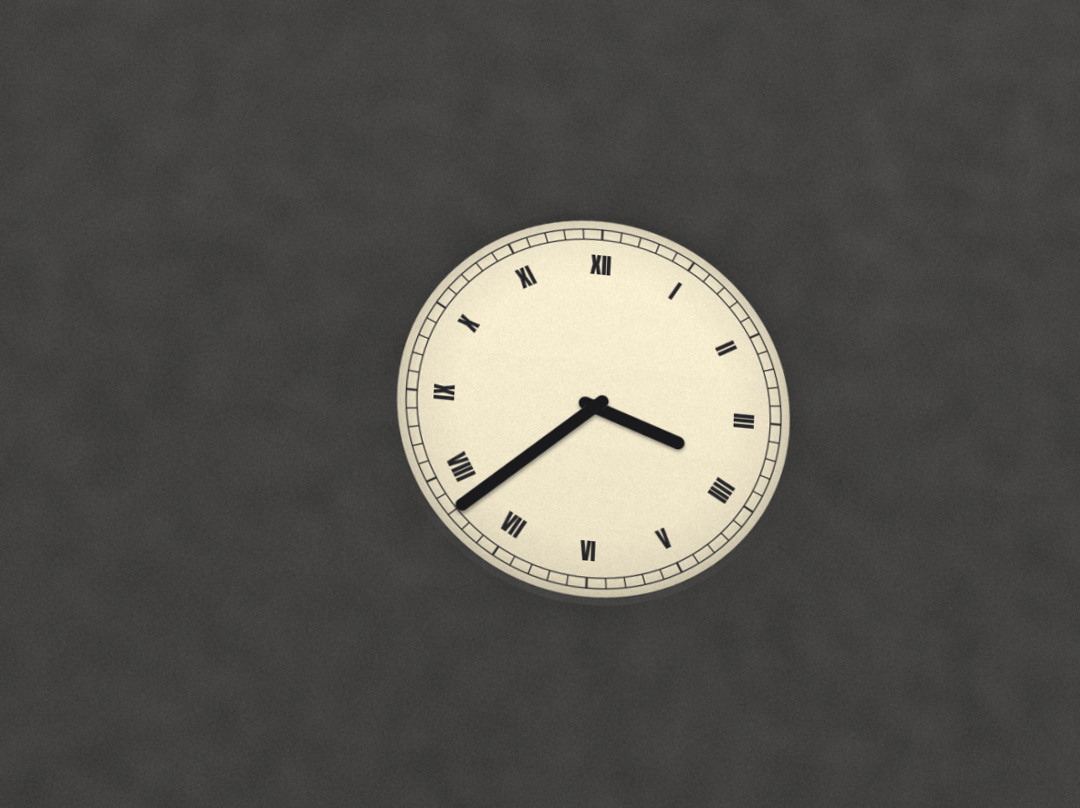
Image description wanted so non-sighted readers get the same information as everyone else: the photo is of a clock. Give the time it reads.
3:38
